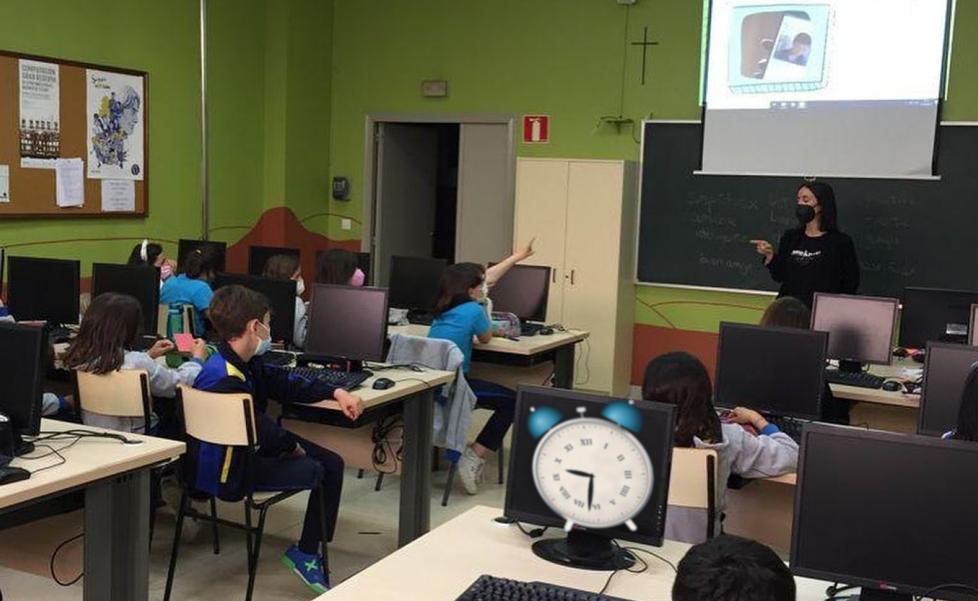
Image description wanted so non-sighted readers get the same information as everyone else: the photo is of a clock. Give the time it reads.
9:32
